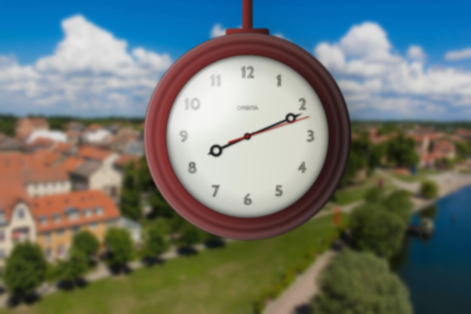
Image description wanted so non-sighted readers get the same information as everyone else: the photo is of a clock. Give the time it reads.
8:11:12
